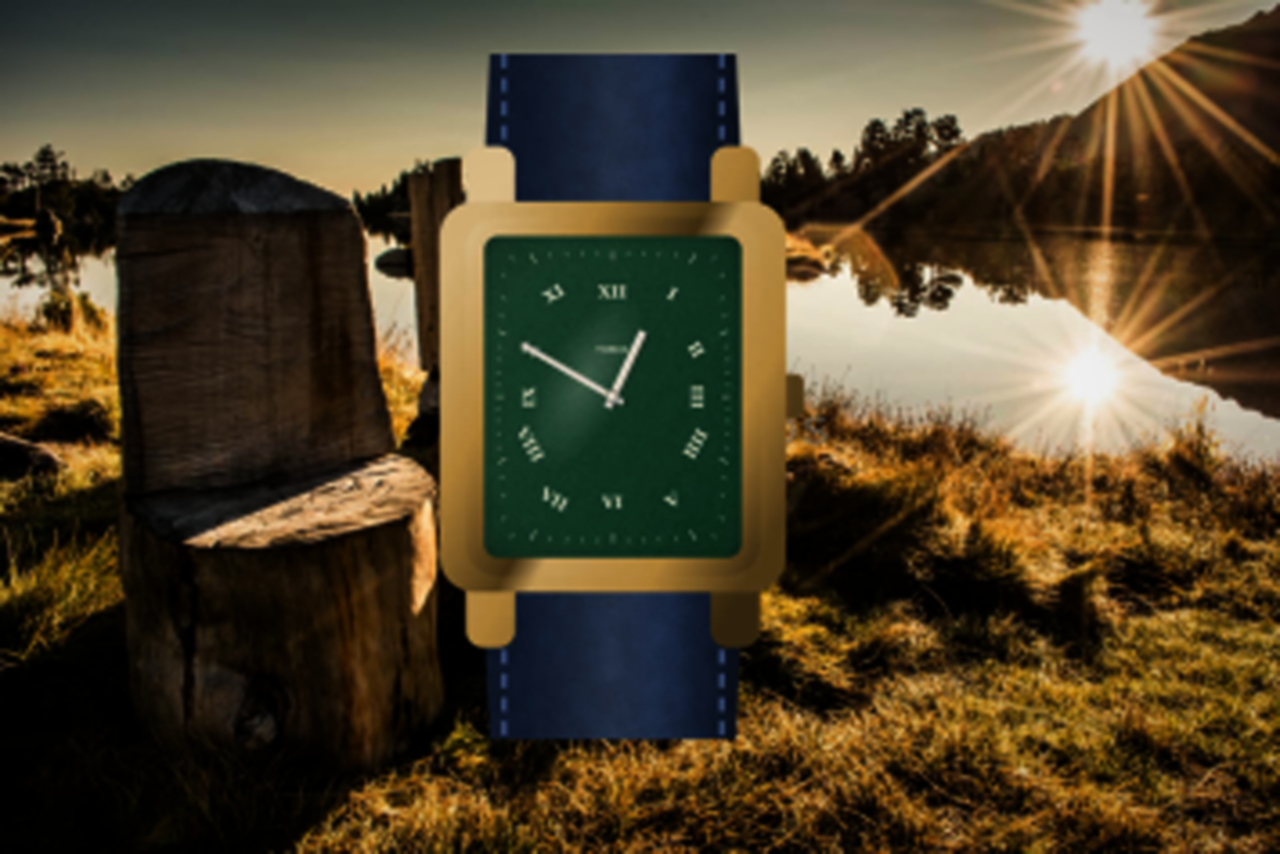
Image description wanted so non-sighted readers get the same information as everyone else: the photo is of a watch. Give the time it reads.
12:50
